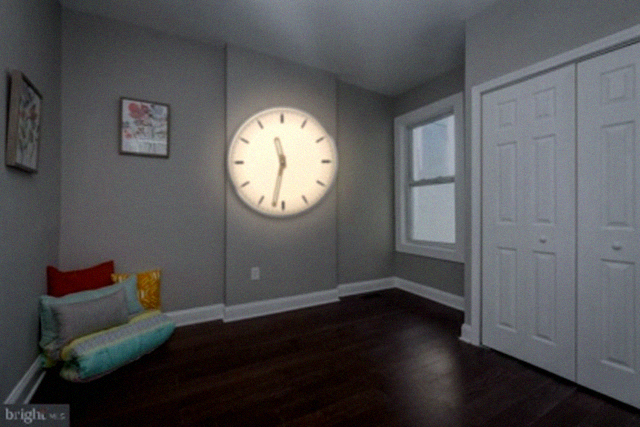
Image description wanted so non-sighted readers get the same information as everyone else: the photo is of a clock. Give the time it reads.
11:32
